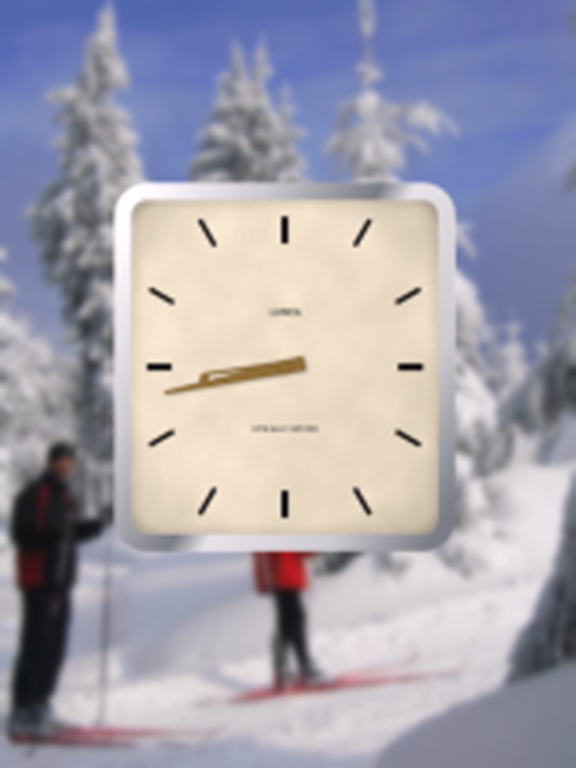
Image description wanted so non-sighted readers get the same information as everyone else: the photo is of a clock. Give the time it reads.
8:43
